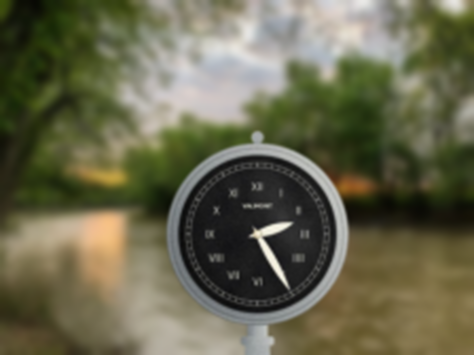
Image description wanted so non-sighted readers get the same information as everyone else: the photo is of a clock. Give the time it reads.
2:25
